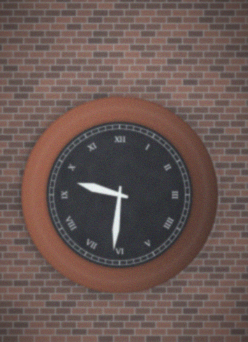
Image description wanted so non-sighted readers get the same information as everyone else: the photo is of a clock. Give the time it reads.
9:31
